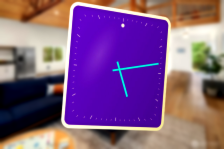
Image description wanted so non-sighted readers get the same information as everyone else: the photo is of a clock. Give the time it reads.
5:13
